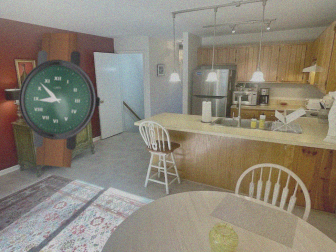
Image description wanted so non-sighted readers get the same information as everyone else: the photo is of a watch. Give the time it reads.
8:52
